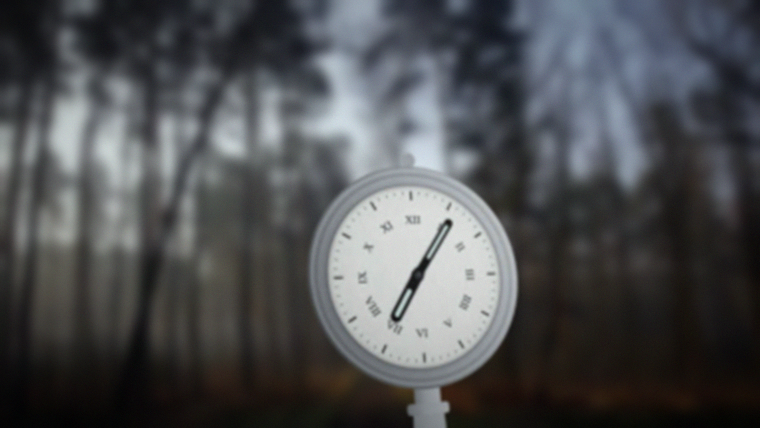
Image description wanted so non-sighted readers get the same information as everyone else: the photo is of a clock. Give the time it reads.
7:06
